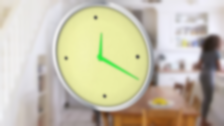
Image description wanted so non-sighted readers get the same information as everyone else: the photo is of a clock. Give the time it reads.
12:20
